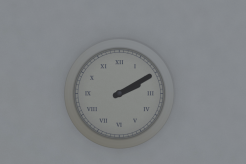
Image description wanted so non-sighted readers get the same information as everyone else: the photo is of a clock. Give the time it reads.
2:10
